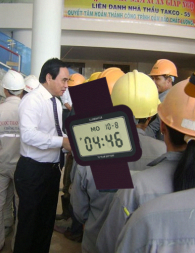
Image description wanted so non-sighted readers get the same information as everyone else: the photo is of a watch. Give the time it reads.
4:46
